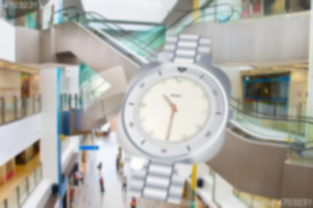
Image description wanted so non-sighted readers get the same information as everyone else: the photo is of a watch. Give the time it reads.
10:30
